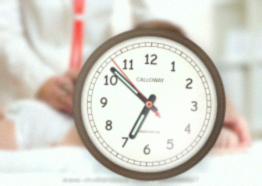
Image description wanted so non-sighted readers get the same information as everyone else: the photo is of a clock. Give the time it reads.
6:51:53
